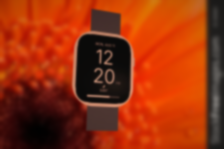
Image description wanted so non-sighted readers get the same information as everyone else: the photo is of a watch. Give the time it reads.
12:20
